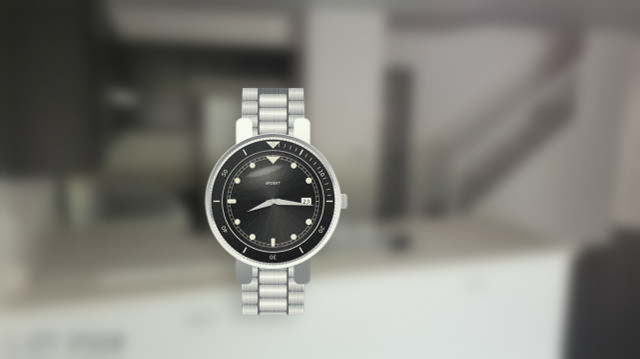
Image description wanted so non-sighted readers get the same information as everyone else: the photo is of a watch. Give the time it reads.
8:16
